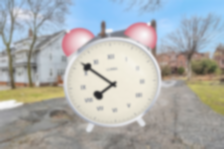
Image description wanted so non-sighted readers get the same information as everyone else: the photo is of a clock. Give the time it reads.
7:52
